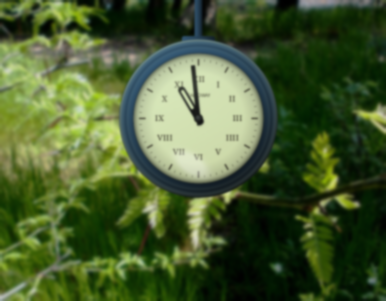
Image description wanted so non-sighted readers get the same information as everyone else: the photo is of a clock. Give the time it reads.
10:59
